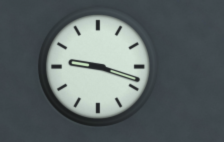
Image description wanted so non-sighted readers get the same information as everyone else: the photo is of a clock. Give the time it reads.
9:18
